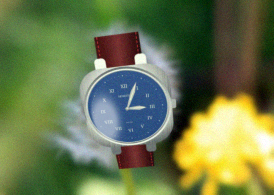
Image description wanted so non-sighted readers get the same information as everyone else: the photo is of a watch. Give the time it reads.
3:04
